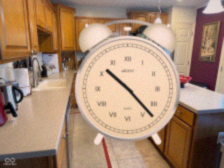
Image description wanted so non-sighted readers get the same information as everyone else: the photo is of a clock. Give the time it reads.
10:23
